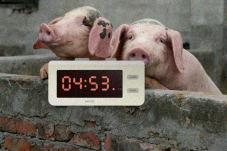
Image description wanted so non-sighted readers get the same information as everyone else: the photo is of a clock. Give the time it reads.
4:53
